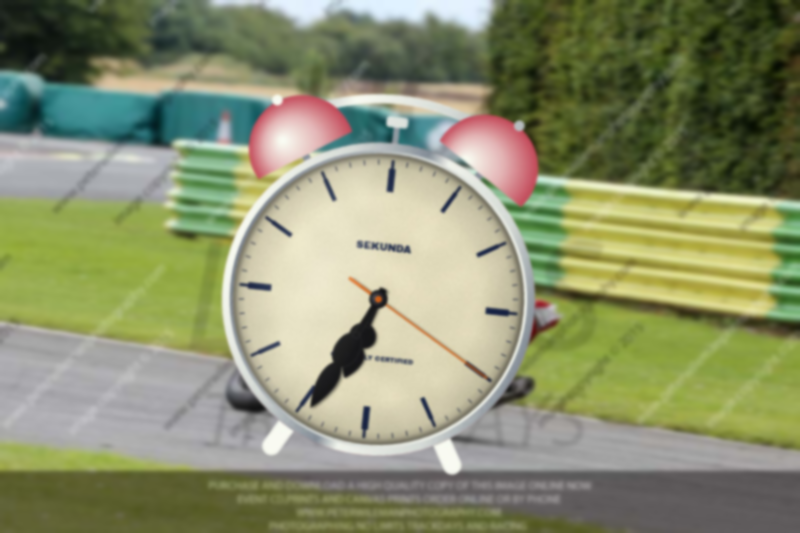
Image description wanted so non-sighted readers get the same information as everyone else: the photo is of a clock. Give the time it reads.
6:34:20
